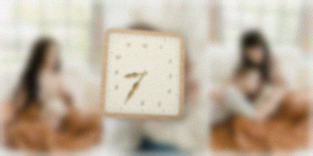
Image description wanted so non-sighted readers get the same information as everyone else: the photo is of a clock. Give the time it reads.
8:35
